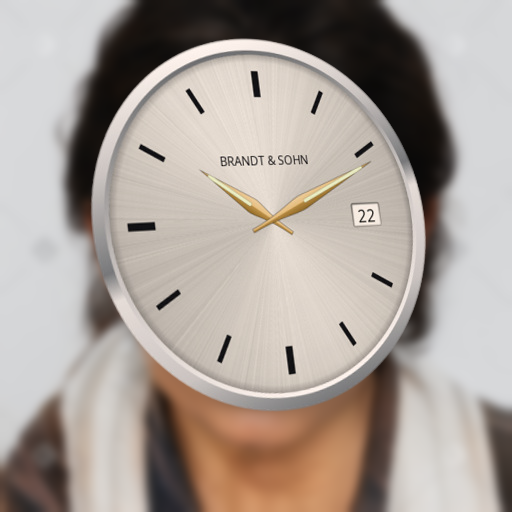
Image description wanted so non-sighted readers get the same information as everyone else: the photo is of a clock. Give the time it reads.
10:11
